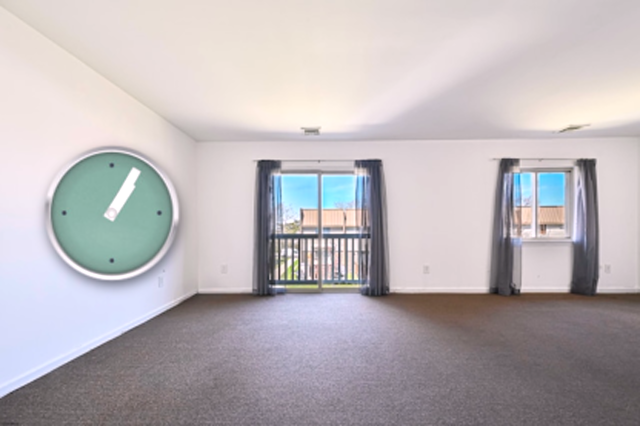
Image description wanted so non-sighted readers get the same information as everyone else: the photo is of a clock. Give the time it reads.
1:05
